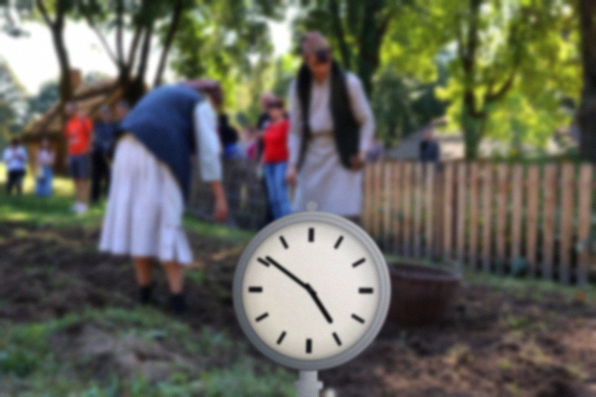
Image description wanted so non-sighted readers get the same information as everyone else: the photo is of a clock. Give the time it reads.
4:51
